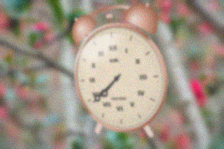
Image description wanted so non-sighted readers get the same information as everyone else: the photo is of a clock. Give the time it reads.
7:39
